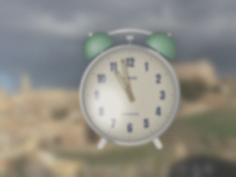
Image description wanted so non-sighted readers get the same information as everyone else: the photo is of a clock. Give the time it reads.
10:58
